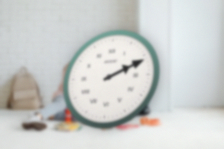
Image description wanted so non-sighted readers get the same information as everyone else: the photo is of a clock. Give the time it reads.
2:11
